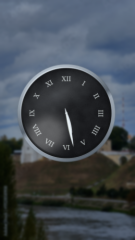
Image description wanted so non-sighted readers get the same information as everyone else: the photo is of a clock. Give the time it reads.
5:28
